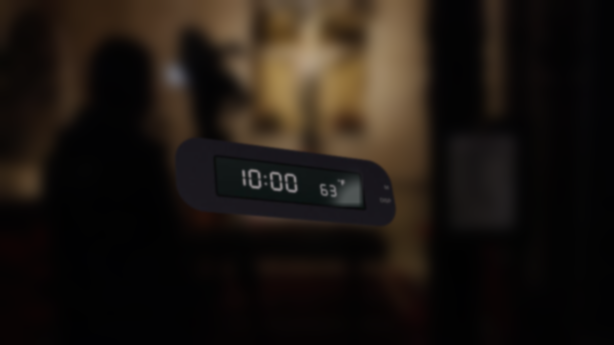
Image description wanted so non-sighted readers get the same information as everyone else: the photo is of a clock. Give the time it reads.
10:00
